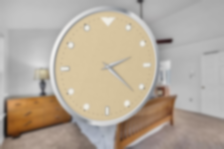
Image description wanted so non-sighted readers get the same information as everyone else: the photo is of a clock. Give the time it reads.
2:22
